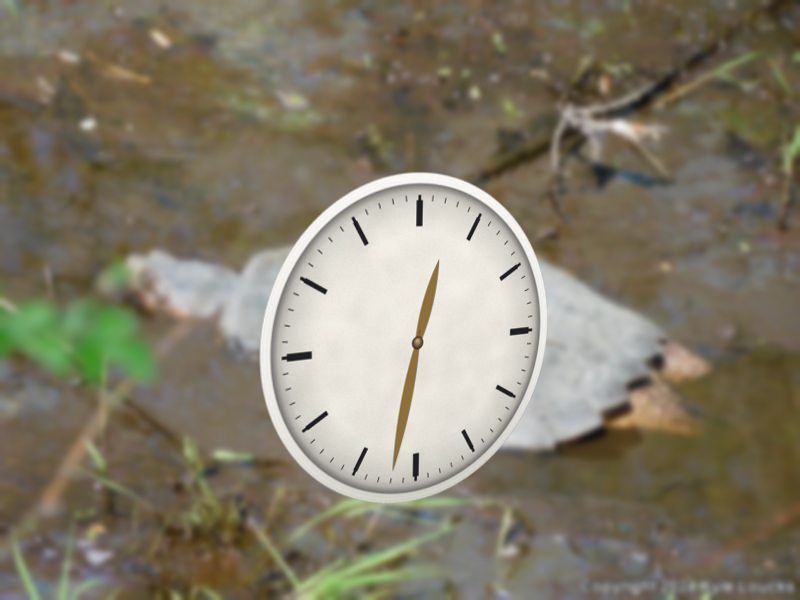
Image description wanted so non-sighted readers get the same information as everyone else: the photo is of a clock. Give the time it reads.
12:32
